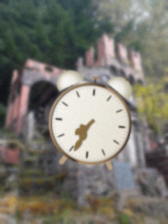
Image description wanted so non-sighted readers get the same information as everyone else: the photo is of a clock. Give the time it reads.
7:34
